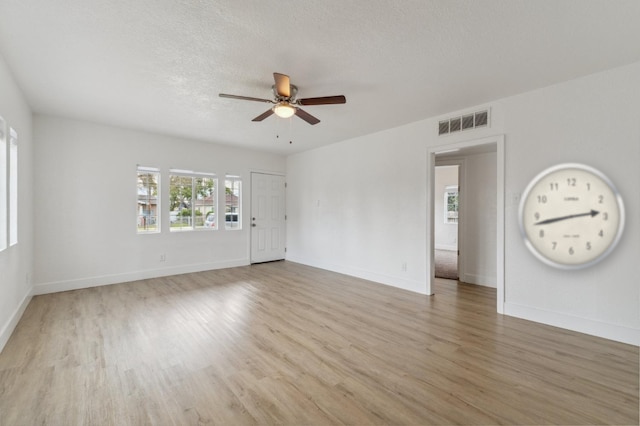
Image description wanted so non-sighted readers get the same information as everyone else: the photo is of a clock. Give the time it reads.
2:43
